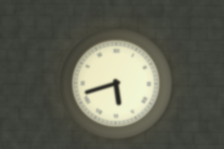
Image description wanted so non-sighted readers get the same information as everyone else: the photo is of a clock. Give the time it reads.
5:42
